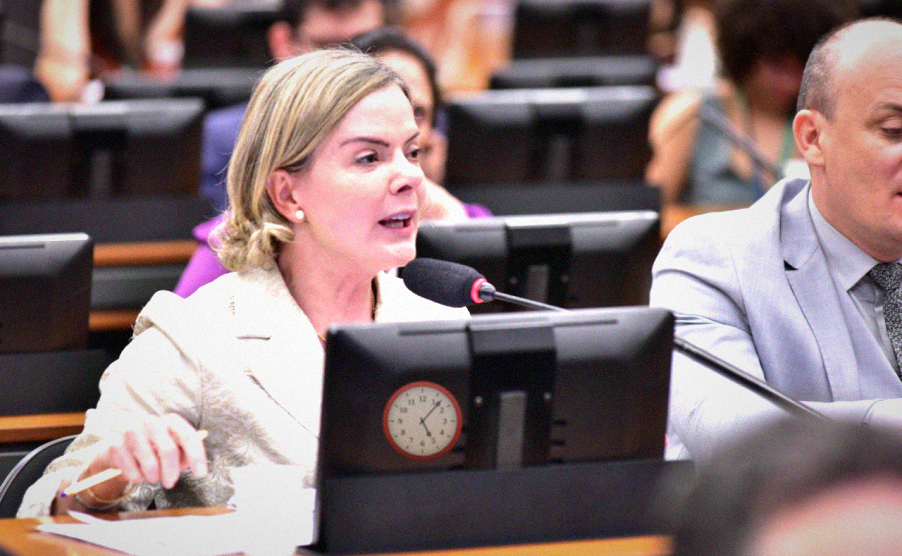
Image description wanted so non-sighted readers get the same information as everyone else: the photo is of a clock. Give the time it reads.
5:07
